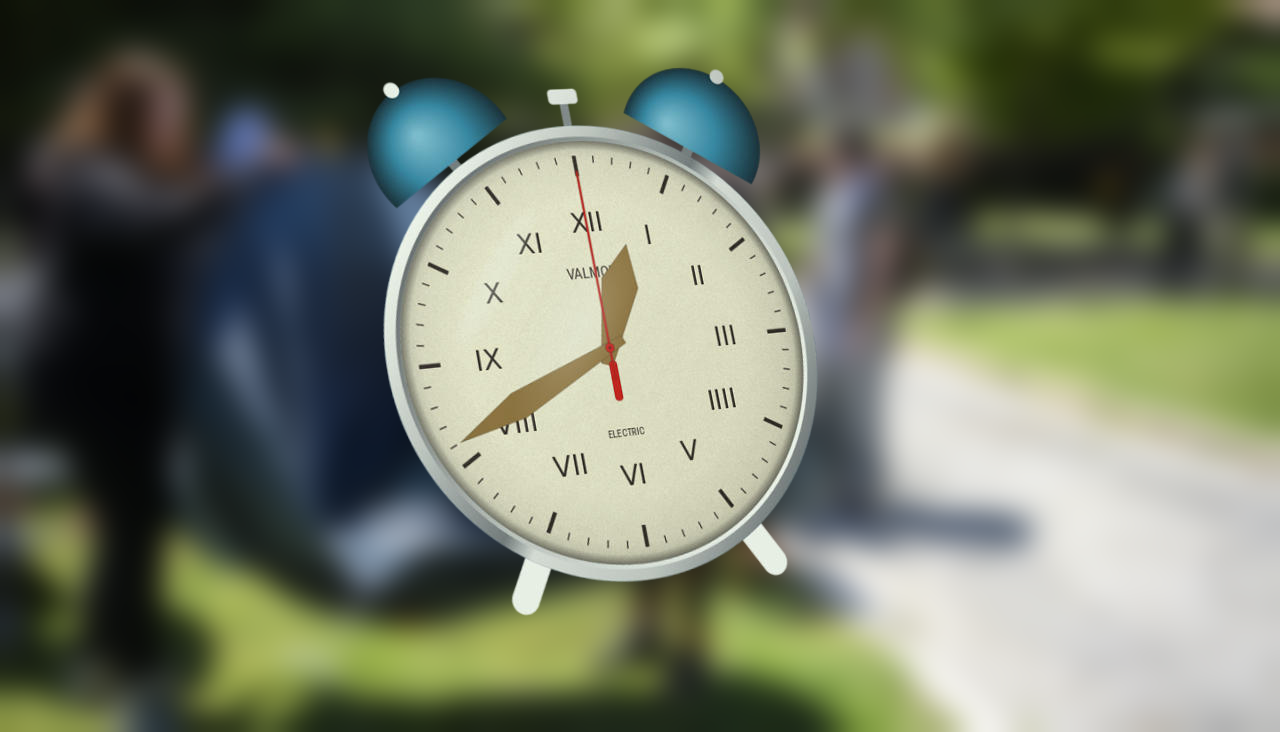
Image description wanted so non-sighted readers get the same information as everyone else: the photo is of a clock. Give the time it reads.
12:41:00
